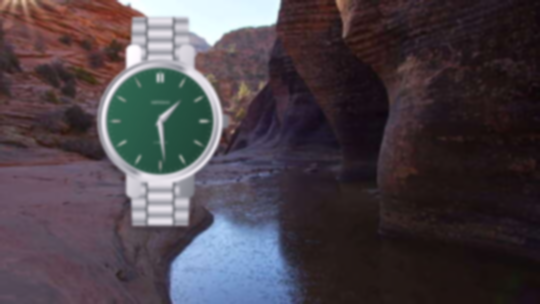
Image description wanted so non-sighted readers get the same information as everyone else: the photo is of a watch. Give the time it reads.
1:29
